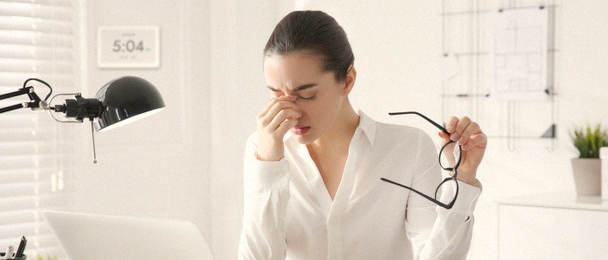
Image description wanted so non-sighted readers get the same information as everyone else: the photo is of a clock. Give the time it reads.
5:04
